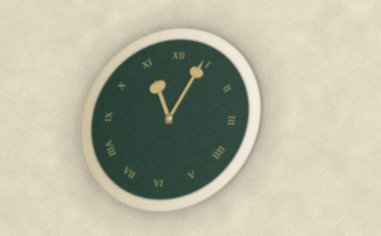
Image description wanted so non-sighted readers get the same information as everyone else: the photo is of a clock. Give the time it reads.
11:04
